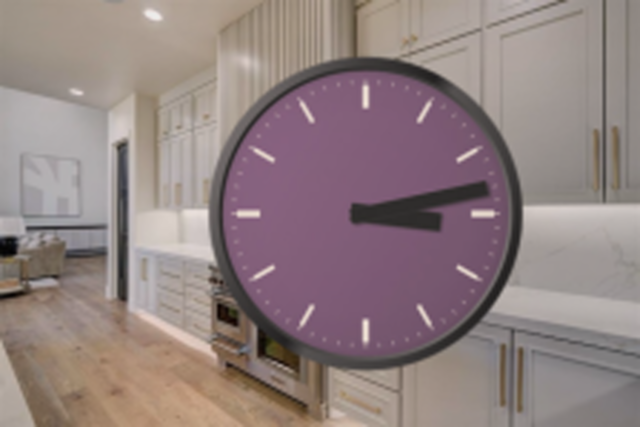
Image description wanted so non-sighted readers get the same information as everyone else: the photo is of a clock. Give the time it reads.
3:13
